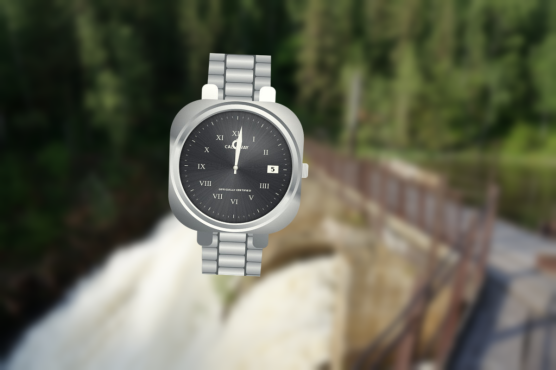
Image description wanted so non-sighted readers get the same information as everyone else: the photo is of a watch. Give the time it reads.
12:01
